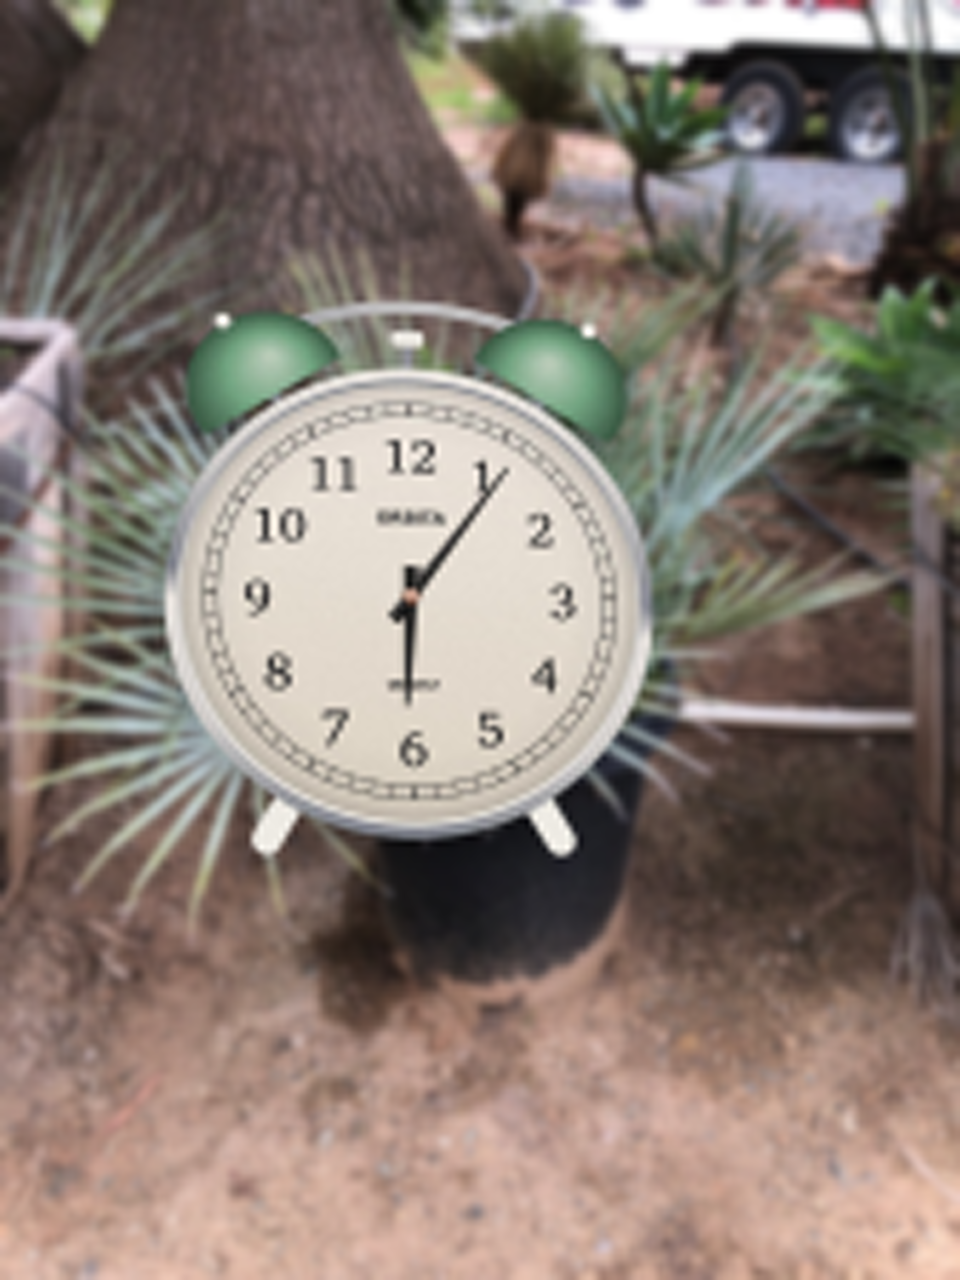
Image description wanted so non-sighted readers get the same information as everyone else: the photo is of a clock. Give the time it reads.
6:06
